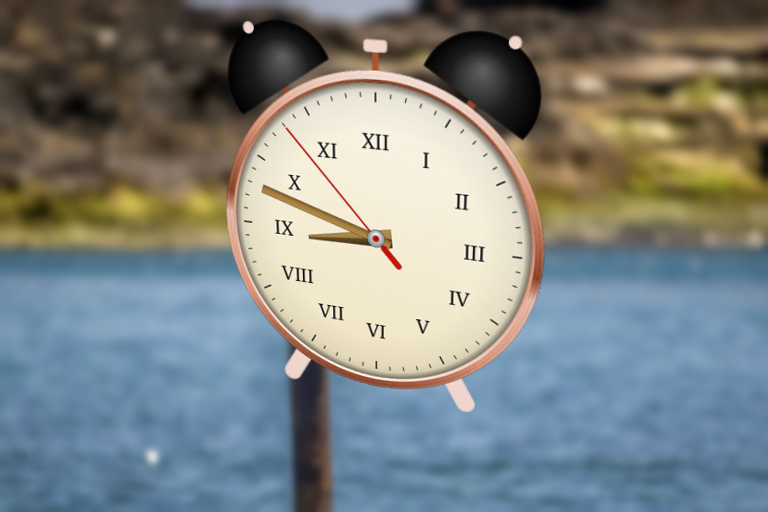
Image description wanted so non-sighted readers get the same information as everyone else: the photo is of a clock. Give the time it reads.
8:47:53
